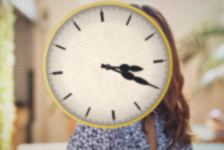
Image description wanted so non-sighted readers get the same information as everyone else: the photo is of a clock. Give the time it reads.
3:20
